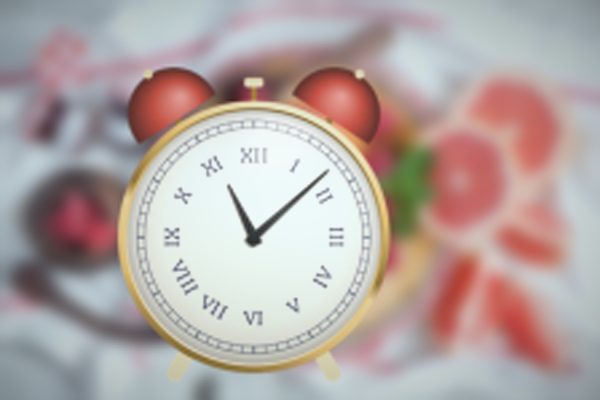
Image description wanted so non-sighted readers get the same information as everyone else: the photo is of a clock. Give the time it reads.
11:08
